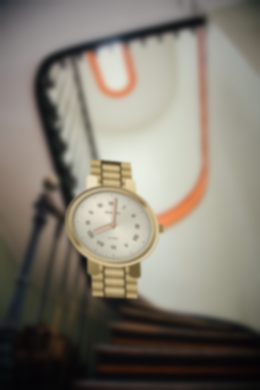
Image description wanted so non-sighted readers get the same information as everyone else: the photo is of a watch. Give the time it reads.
8:01
